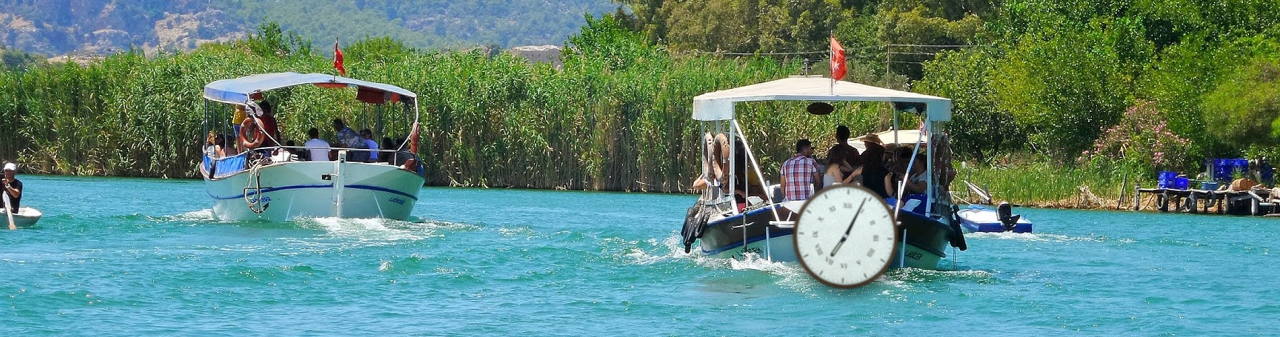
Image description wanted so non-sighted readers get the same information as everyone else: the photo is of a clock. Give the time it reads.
7:04
